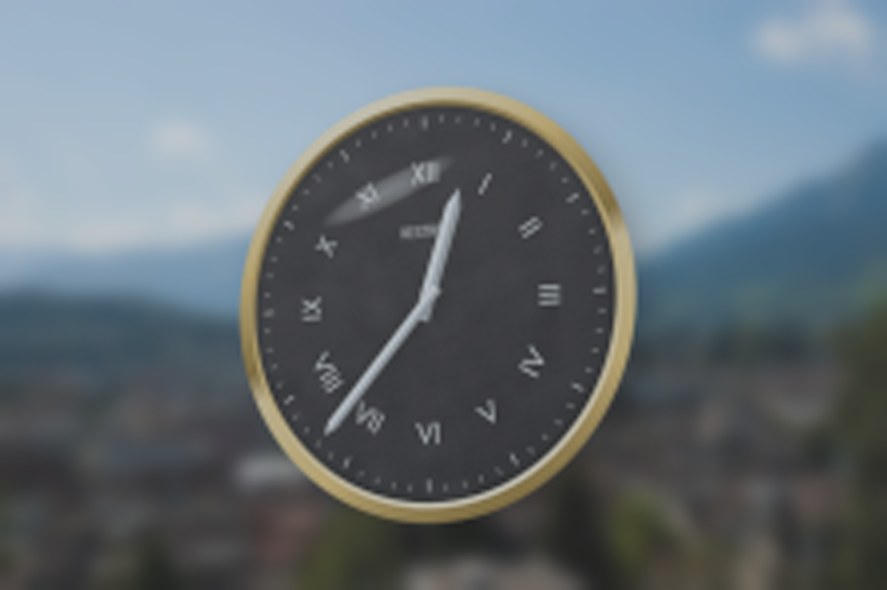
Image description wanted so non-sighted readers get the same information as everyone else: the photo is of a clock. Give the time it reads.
12:37
